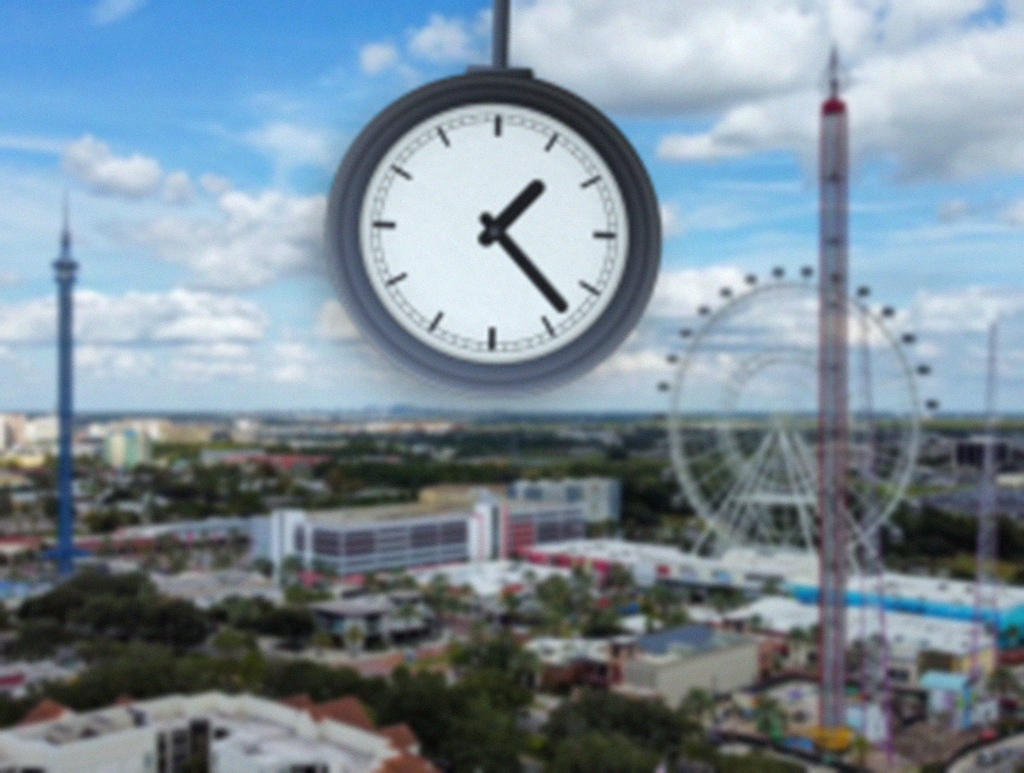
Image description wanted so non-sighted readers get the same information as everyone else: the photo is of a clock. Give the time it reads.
1:23
